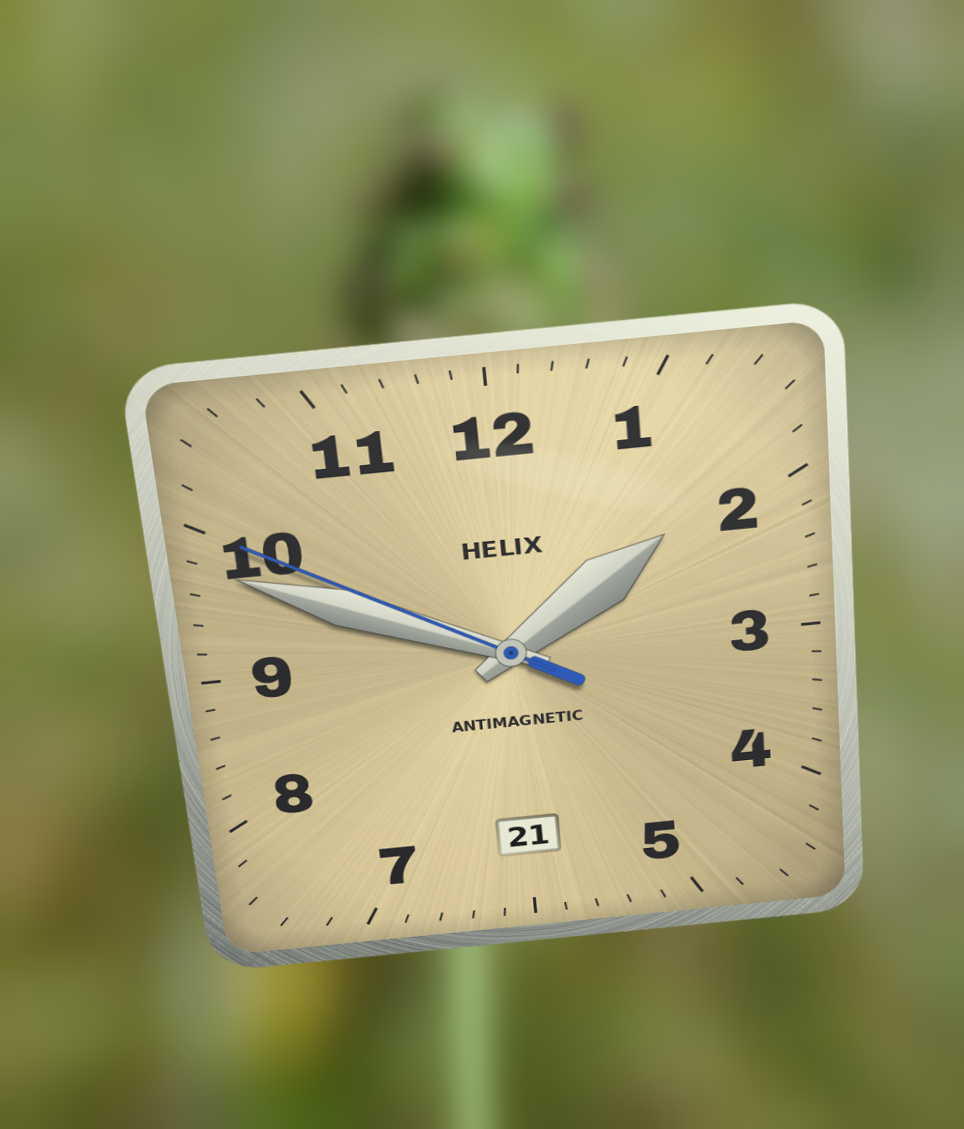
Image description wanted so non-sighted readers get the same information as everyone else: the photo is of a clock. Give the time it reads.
1:48:50
